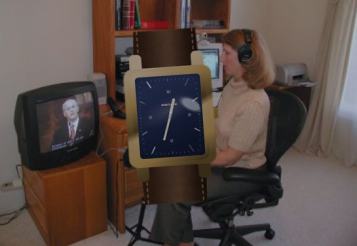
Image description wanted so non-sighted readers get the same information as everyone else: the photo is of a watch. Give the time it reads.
12:33
